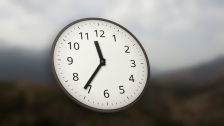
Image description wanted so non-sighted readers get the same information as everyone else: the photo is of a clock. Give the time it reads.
11:36
